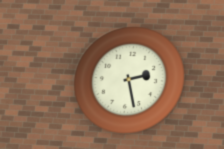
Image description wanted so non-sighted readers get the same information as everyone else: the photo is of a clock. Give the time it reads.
2:27
